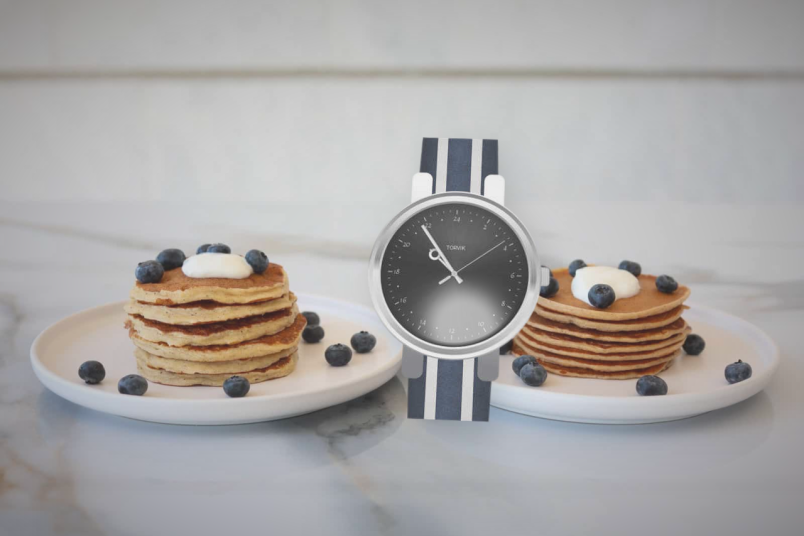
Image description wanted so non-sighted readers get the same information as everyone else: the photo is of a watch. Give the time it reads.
20:54:09
